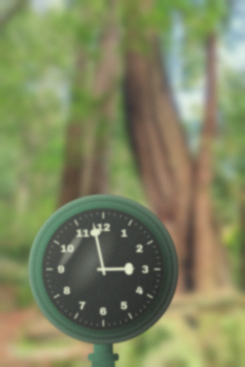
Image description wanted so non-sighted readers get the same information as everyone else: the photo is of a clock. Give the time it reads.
2:58
